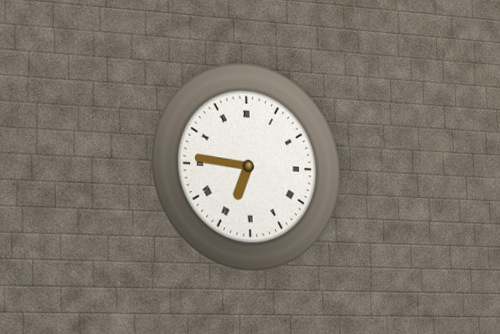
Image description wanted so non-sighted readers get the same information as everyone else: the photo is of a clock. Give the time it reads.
6:46
